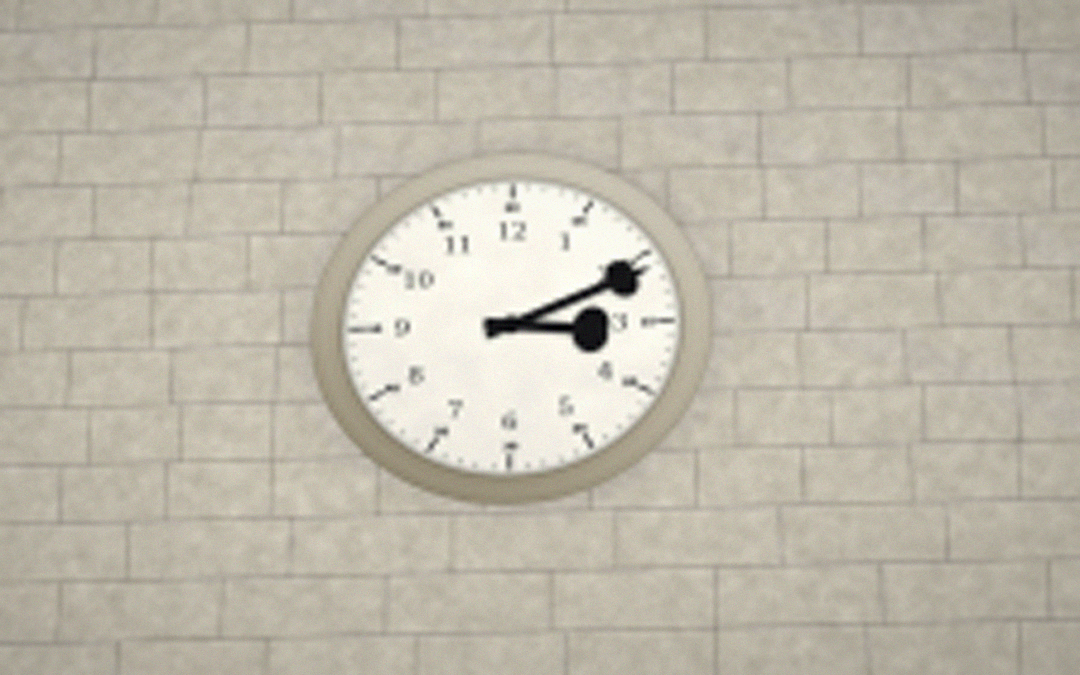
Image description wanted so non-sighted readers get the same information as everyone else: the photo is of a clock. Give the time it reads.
3:11
